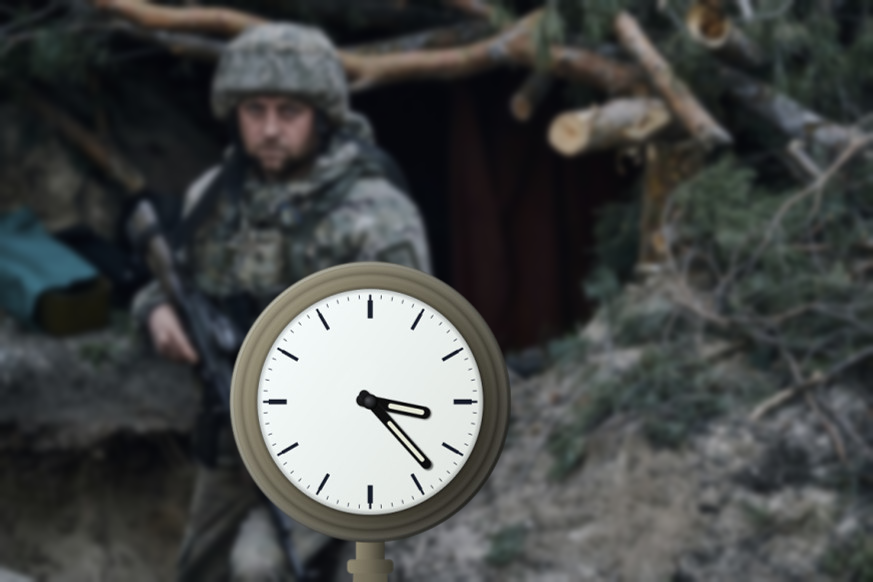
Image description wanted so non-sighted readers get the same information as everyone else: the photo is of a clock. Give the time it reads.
3:23
